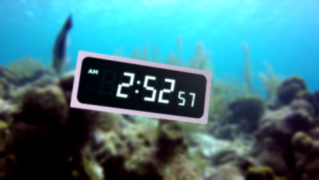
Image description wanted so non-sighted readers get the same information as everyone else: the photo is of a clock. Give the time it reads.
2:52:57
